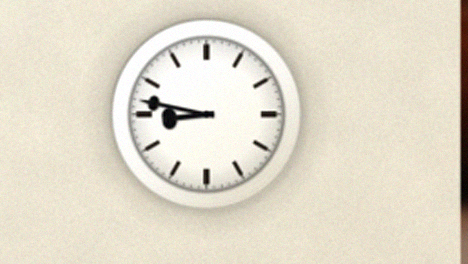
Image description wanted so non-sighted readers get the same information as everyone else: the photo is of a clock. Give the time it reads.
8:47
